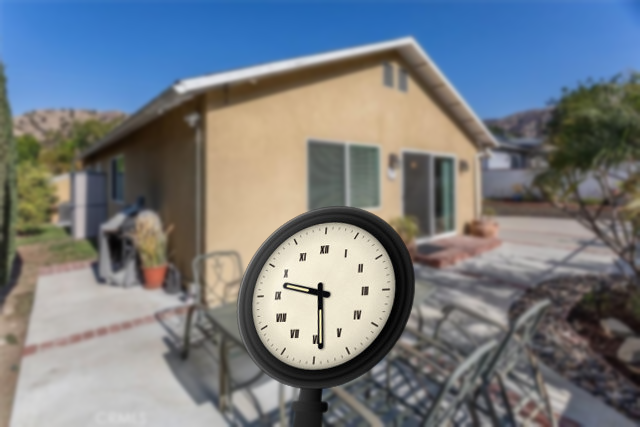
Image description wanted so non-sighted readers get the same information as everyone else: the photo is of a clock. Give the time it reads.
9:29
